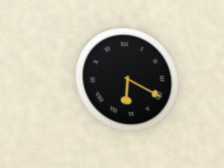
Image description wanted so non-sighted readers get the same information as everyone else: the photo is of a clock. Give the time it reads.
6:20
